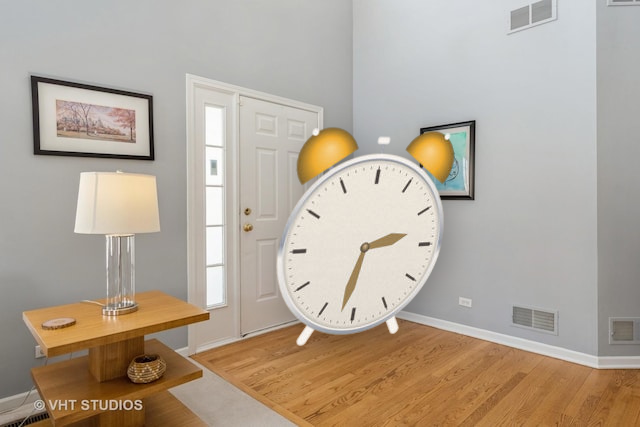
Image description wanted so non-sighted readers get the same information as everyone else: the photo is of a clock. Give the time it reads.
2:32
